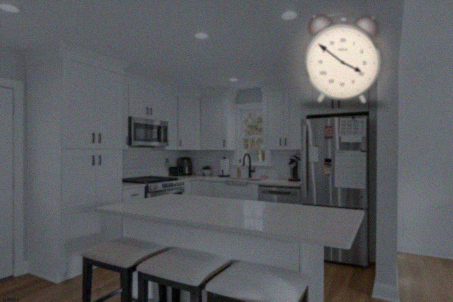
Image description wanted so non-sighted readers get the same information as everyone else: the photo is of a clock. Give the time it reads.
3:51
